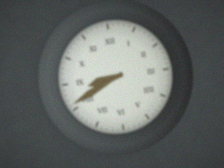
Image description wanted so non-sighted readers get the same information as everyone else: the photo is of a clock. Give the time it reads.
8:41
